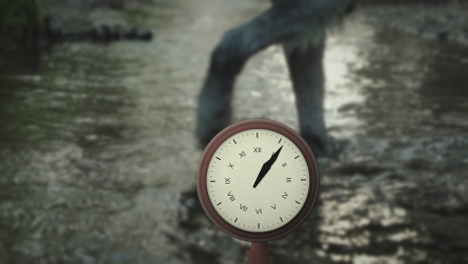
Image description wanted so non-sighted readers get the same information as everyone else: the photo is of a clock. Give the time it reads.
1:06
